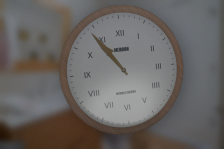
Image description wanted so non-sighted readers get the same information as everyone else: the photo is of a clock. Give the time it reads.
10:54
